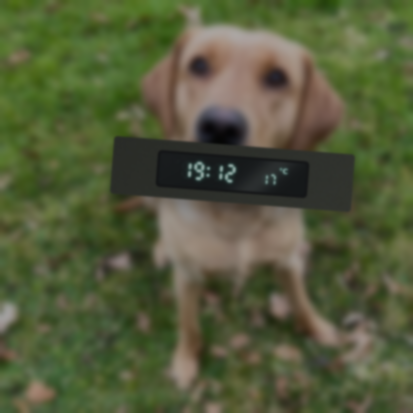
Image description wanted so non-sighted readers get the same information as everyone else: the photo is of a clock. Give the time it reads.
19:12
